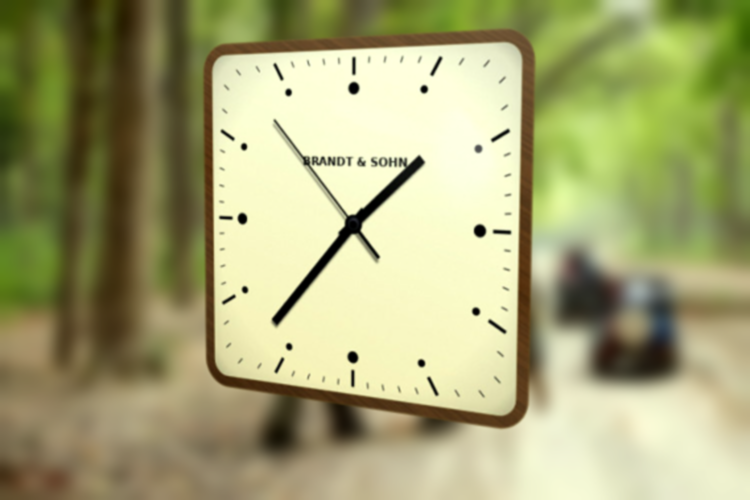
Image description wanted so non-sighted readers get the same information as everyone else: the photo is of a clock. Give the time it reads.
1:36:53
